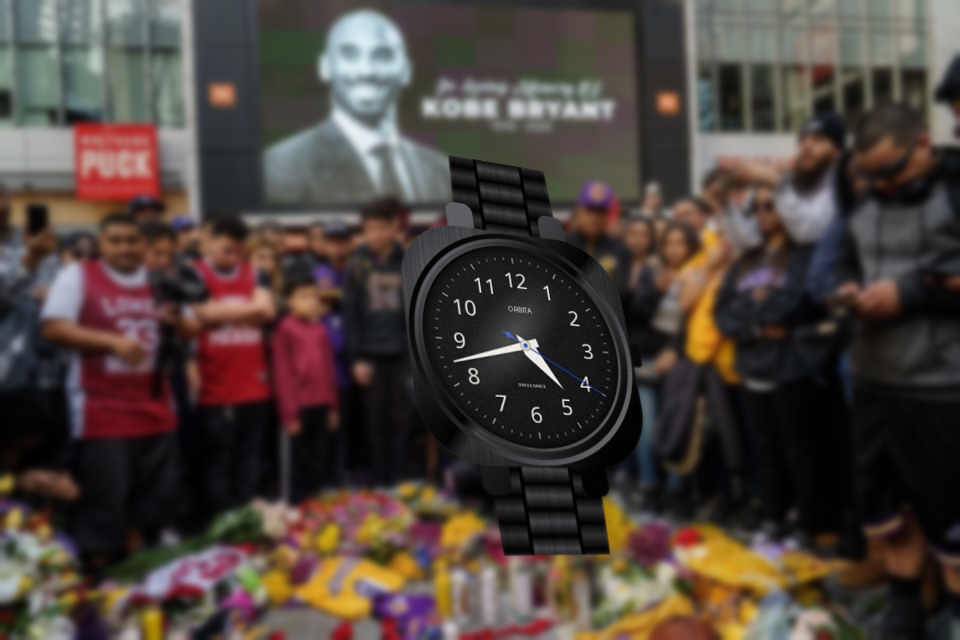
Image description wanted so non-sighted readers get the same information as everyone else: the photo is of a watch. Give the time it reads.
4:42:20
